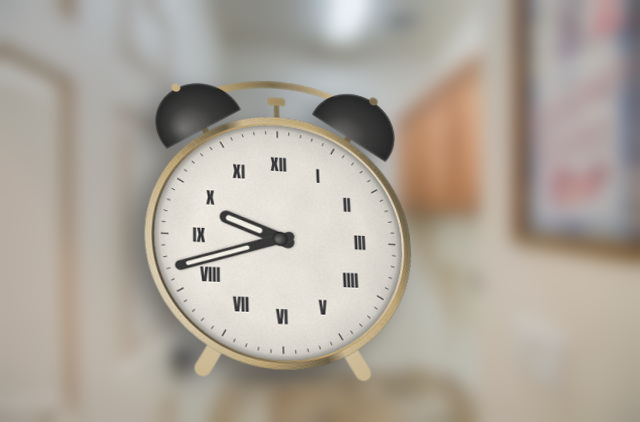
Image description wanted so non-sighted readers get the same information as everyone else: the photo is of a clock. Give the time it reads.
9:42
